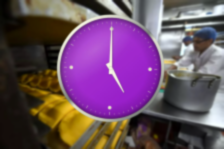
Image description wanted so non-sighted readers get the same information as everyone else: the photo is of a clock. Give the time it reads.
5:00
